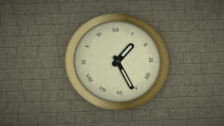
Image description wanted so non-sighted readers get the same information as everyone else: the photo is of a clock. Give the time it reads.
1:26
